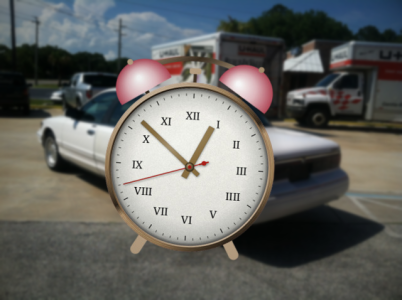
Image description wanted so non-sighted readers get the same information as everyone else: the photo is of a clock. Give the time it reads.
12:51:42
